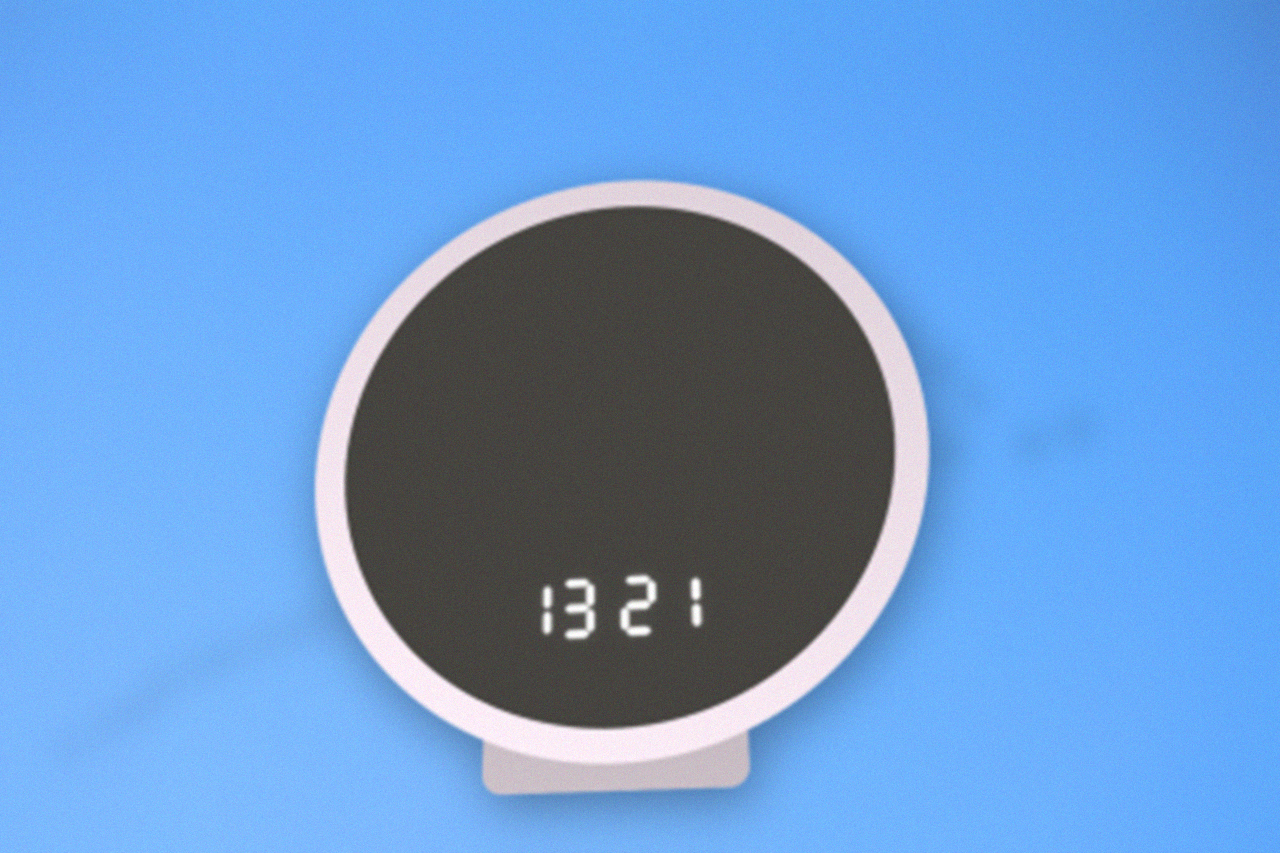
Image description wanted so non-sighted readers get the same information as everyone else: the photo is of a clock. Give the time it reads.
13:21
